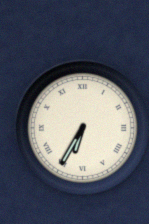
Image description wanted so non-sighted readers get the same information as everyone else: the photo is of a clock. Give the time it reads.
6:35
